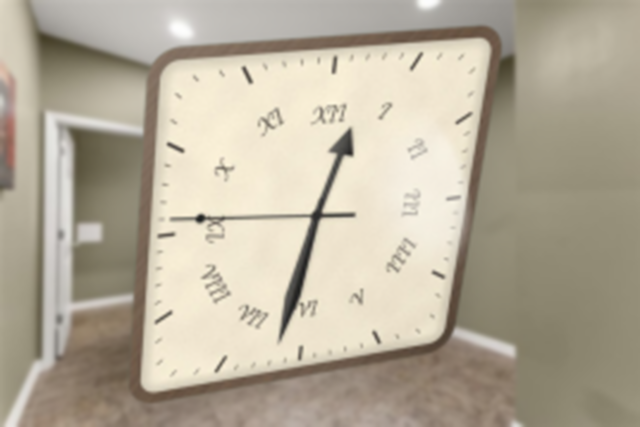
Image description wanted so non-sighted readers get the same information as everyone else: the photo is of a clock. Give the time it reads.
12:31:46
